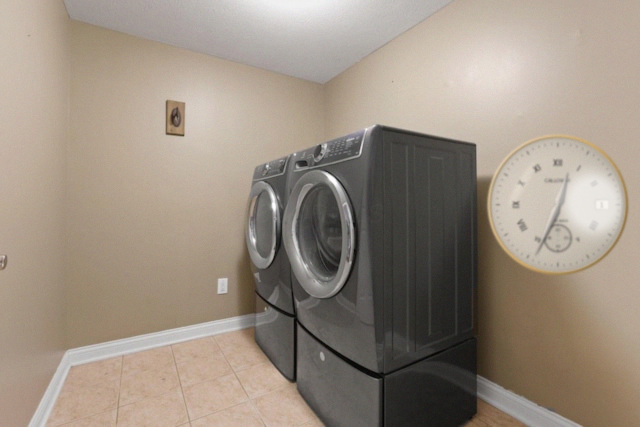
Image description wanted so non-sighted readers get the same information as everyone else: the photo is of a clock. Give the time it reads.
12:34
